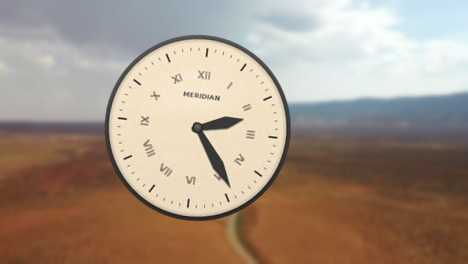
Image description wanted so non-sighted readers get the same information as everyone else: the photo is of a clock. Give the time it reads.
2:24
